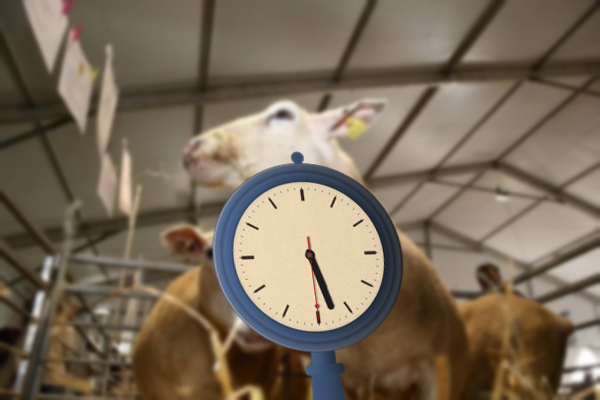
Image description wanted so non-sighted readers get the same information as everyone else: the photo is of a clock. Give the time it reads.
5:27:30
